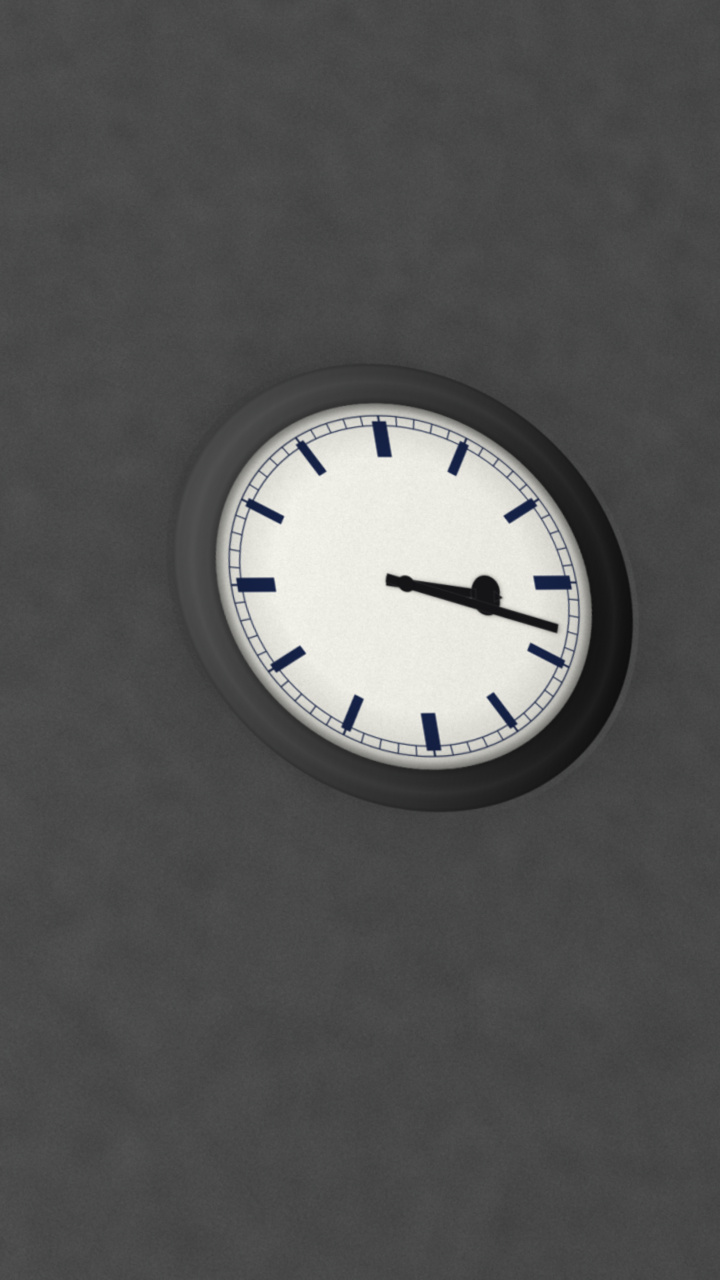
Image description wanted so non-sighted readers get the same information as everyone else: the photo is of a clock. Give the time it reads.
3:18
